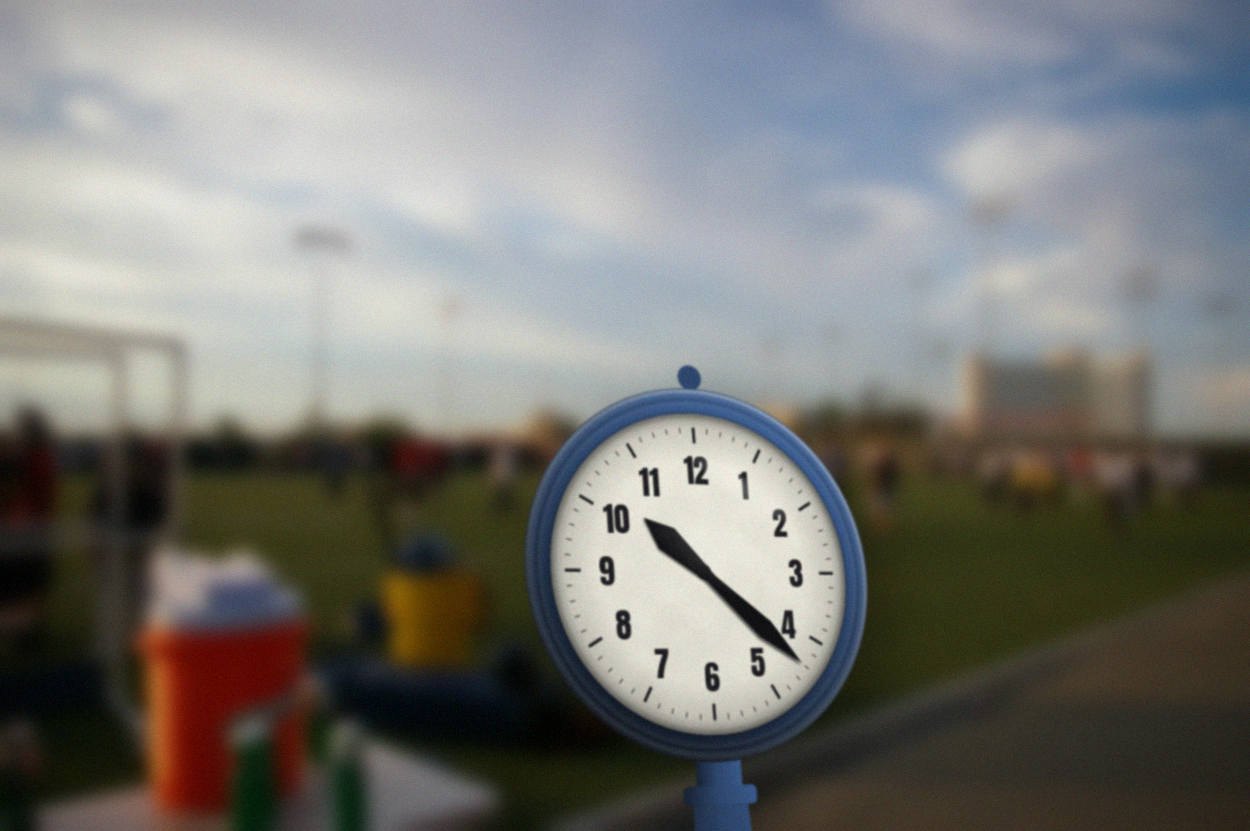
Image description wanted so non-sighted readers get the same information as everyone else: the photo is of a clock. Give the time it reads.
10:22
